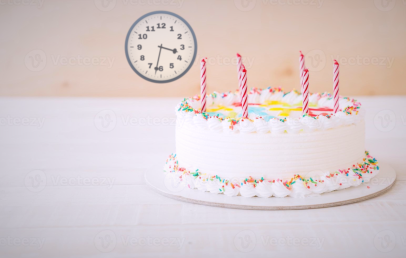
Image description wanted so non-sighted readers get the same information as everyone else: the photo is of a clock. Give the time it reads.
3:32
